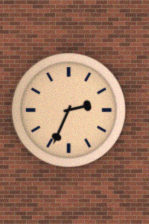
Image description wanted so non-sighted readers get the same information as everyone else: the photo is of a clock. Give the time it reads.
2:34
